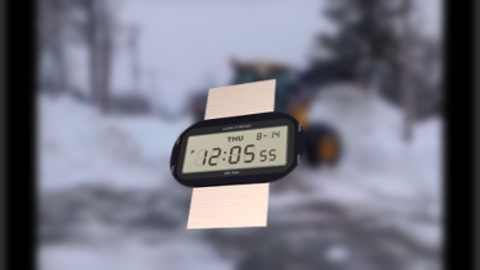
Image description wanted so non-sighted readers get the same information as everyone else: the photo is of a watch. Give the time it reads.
12:05:55
